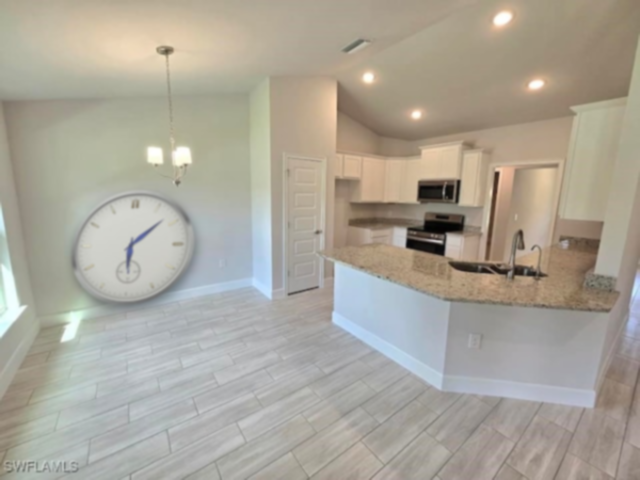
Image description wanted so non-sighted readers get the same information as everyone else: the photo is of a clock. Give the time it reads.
6:08
